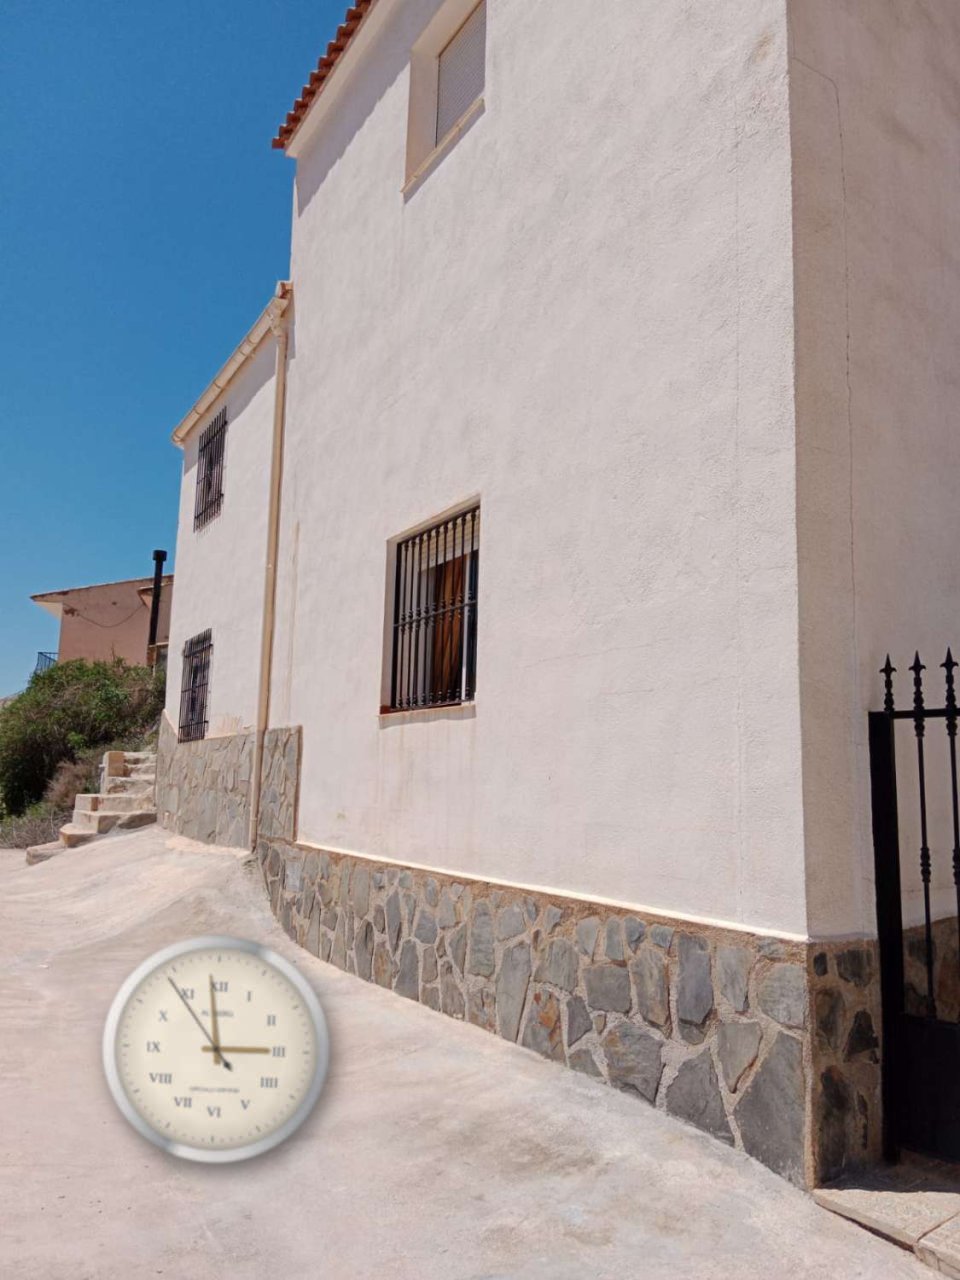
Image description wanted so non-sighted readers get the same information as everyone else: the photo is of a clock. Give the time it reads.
2:58:54
